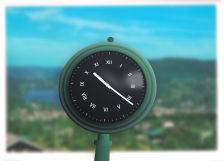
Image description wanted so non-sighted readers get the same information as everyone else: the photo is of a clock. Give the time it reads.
10:21
